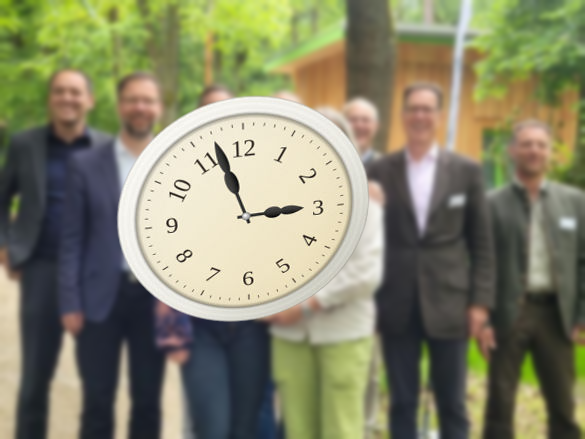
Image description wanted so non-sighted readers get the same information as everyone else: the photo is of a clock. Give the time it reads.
2:57
